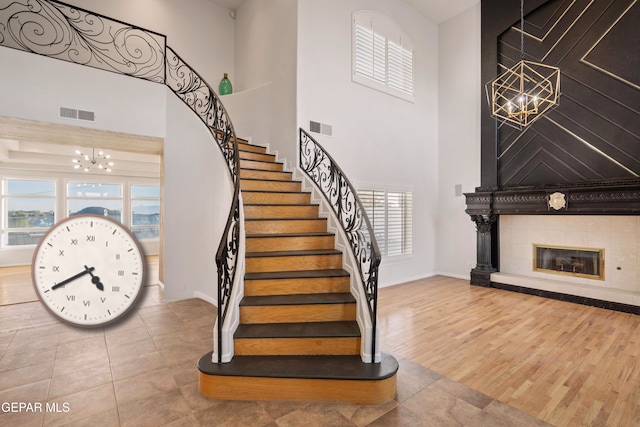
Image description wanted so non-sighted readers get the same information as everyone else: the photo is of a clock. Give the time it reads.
4:40
